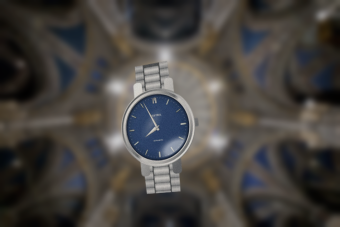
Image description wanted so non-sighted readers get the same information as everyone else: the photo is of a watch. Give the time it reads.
7:56
